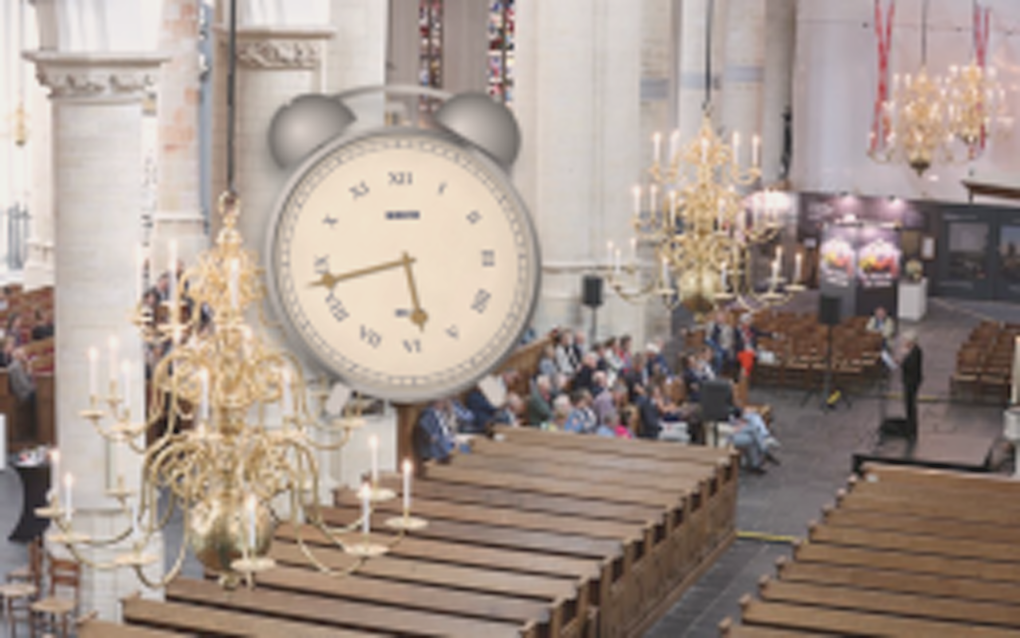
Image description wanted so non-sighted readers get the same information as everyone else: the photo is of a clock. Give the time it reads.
5:43
